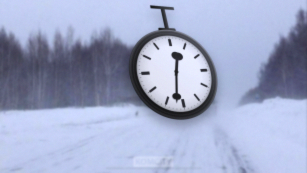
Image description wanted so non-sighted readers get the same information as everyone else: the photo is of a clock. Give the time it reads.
12:32
